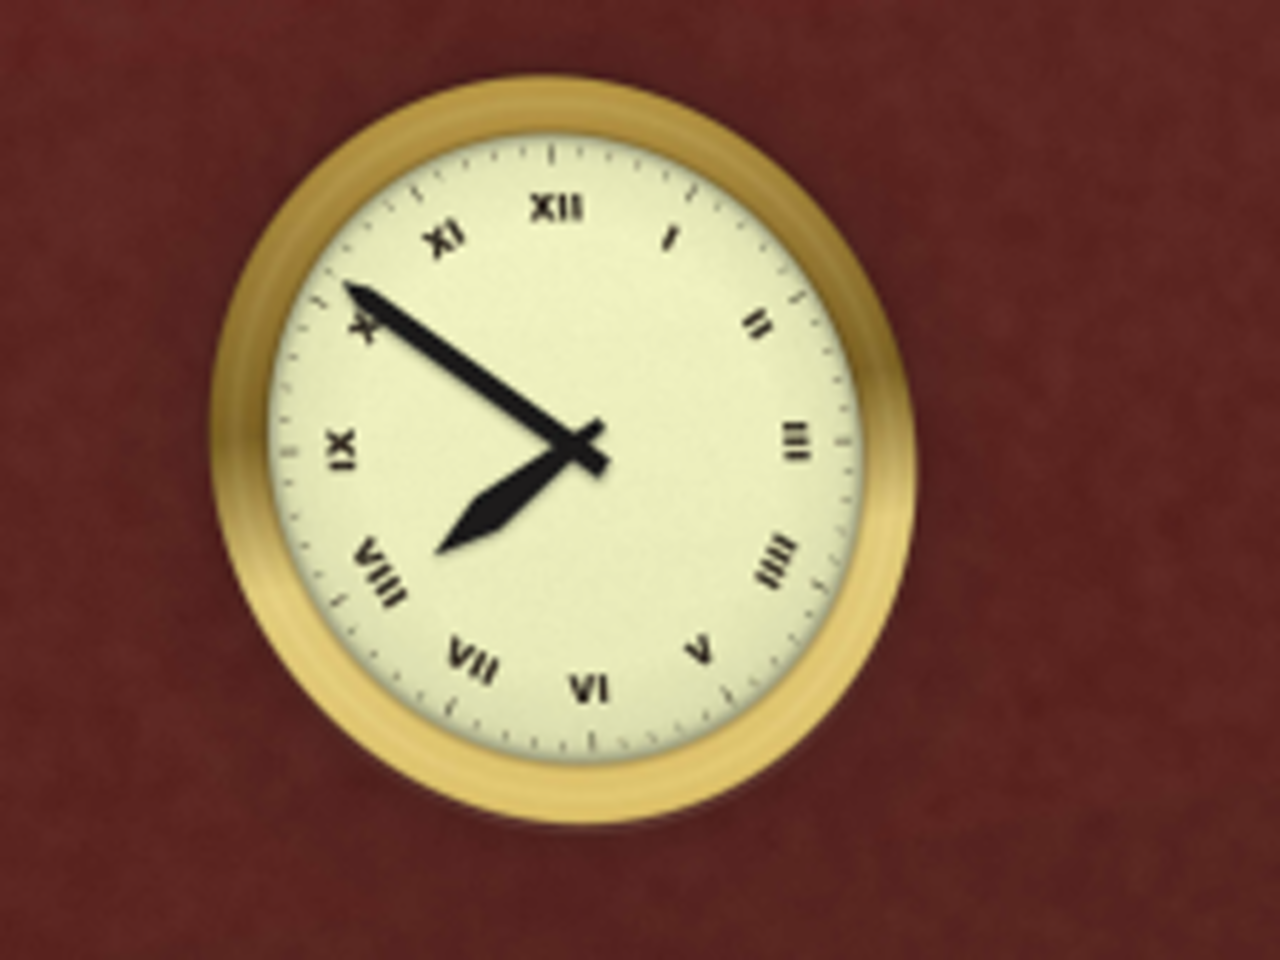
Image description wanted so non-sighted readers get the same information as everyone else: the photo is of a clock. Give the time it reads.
7:51
